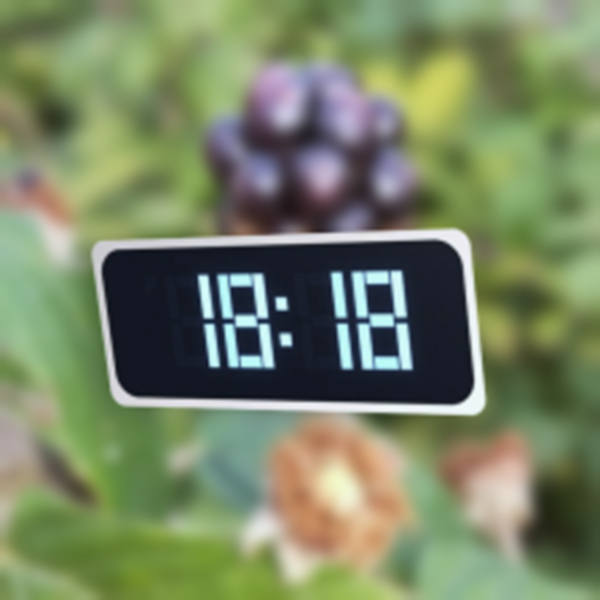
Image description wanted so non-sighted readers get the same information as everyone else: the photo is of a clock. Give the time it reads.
18:18
